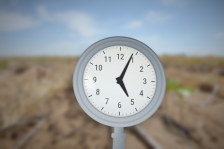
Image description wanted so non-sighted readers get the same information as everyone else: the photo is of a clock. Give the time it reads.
5:04
